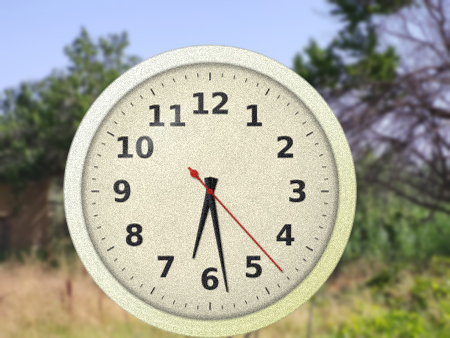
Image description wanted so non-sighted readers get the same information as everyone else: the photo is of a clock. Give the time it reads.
6:28:23
